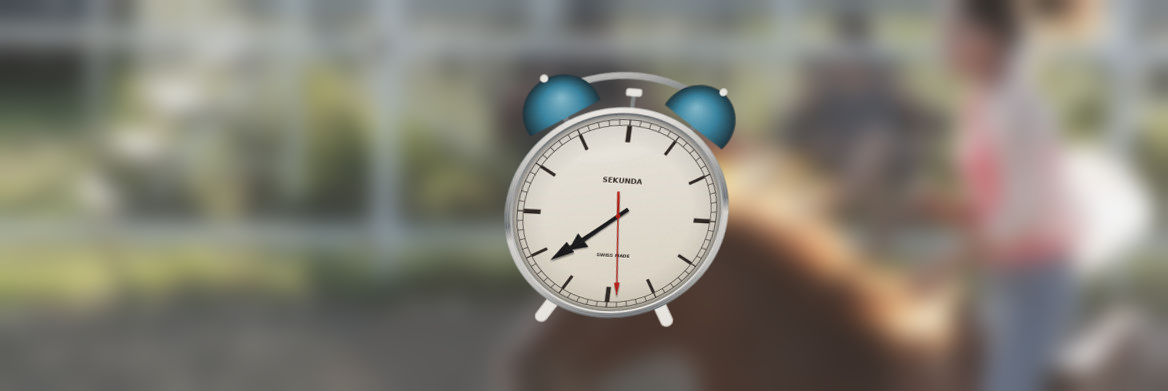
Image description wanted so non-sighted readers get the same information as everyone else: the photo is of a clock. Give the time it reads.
7:38:29
